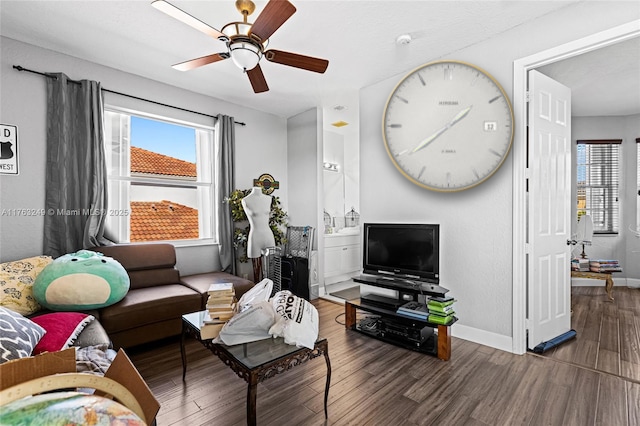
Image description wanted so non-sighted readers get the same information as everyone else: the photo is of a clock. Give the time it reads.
1:39
